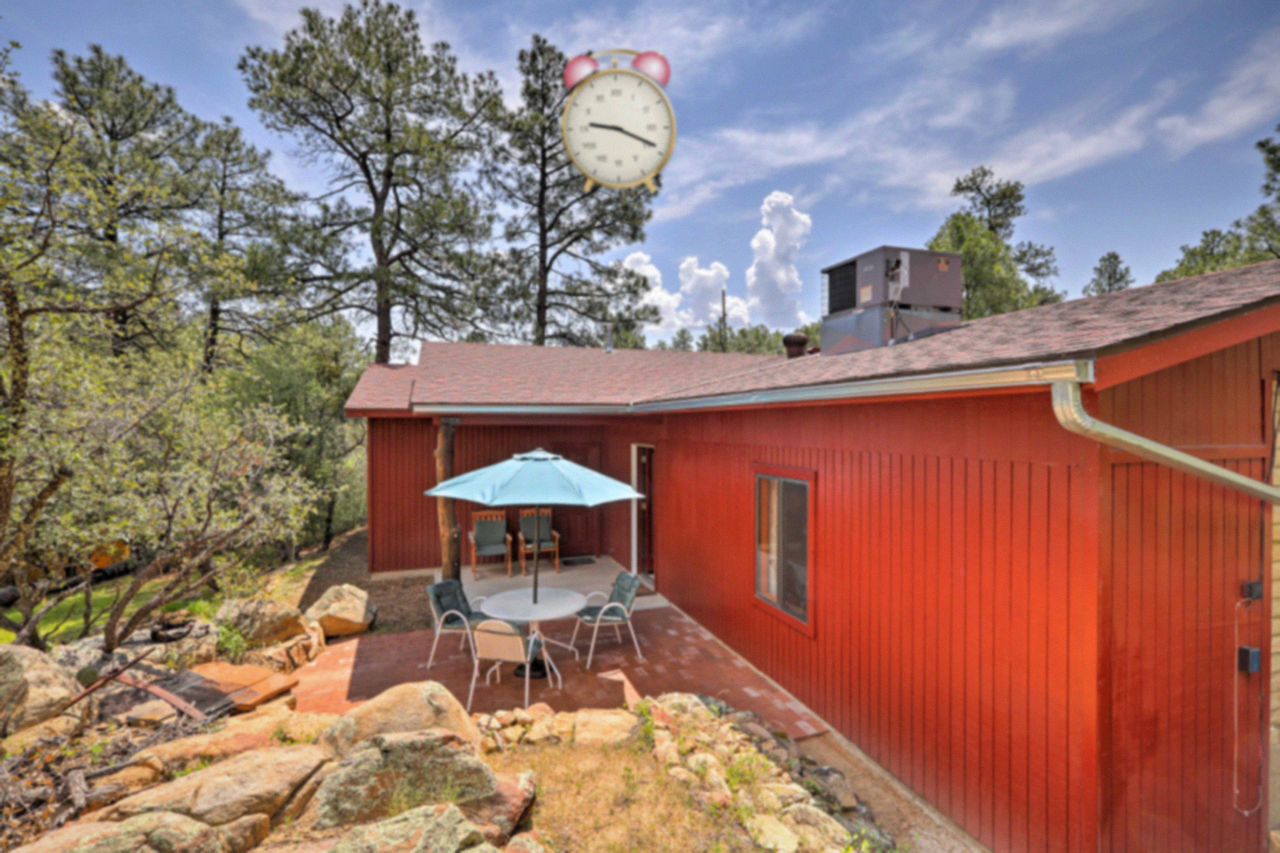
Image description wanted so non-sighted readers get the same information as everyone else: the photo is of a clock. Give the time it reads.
9:19
